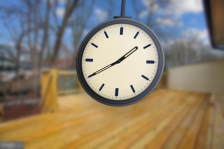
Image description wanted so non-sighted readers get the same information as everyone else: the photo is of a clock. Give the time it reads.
1:40
